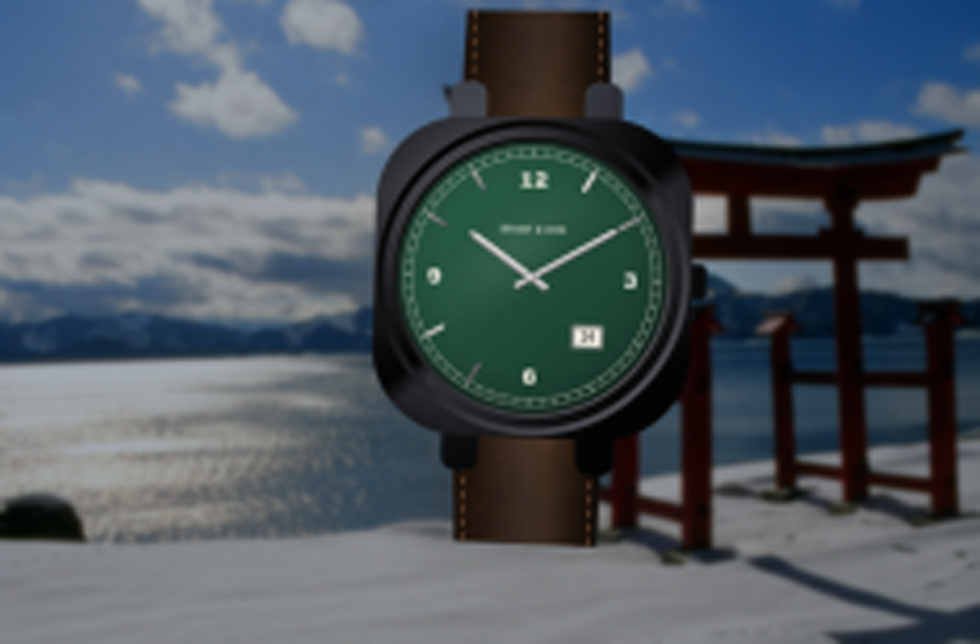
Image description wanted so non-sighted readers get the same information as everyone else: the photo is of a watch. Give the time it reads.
10:10
